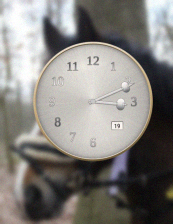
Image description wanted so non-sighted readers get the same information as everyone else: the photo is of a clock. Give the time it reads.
3:11
